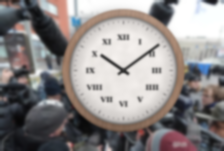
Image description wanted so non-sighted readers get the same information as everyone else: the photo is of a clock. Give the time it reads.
10:09
